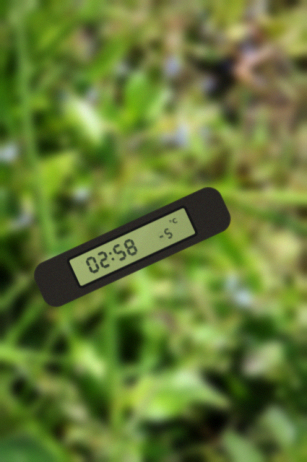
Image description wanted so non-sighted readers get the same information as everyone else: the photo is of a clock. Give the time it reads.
2:58
